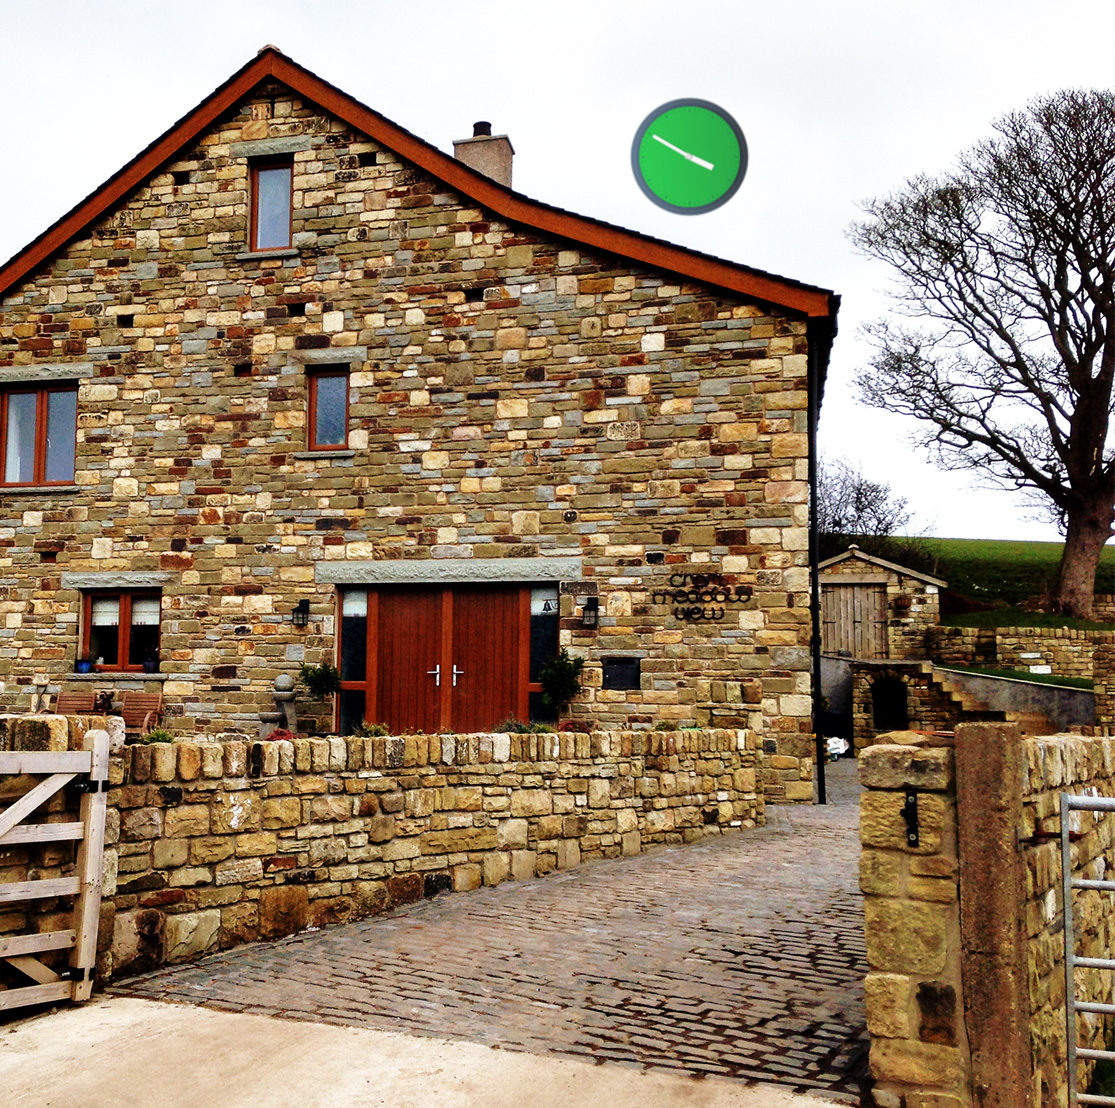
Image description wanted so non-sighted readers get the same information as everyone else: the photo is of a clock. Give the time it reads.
3:50
